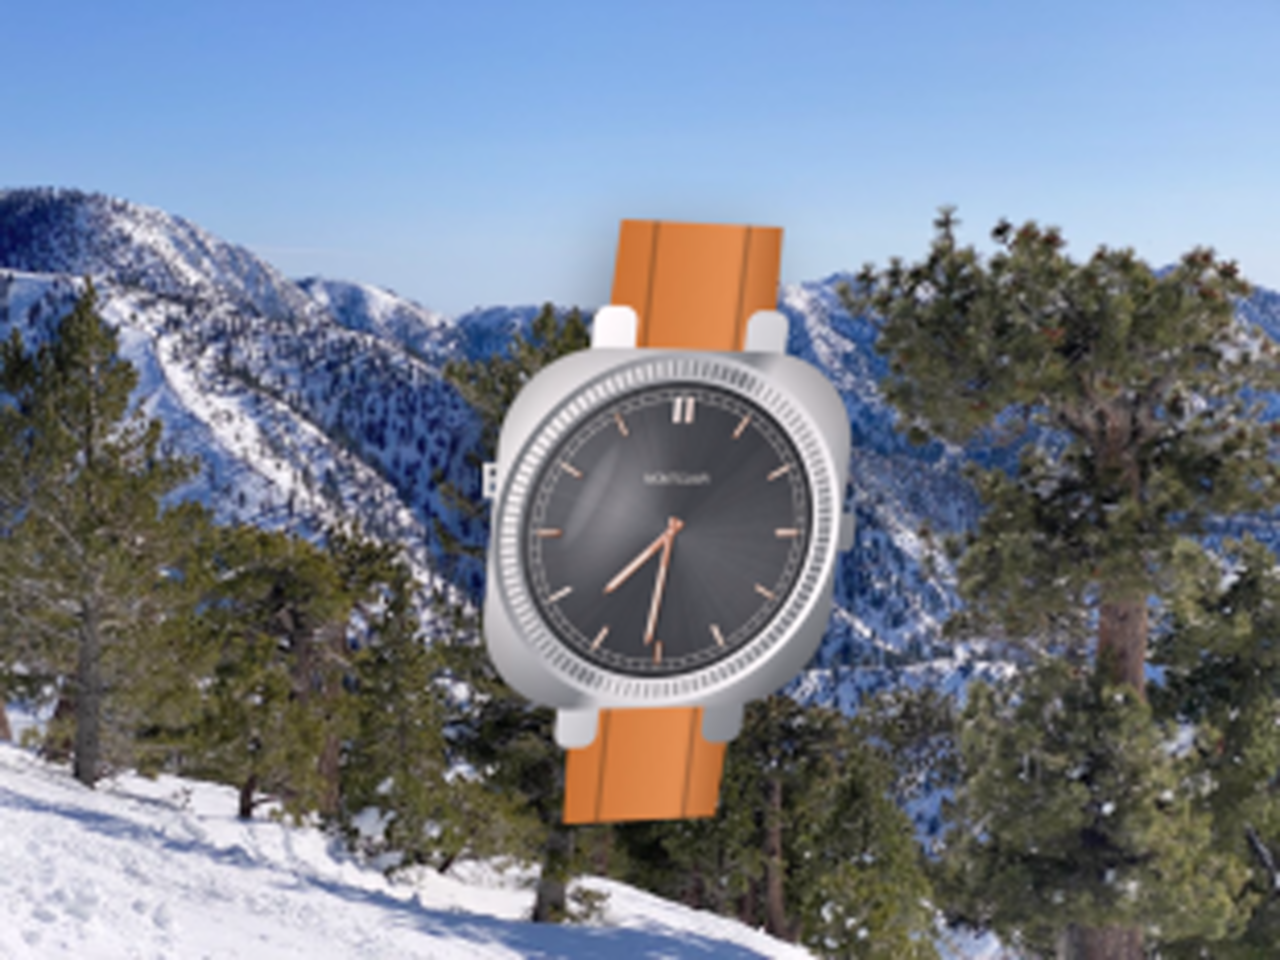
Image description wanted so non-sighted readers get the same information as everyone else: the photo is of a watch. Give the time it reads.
7:31
